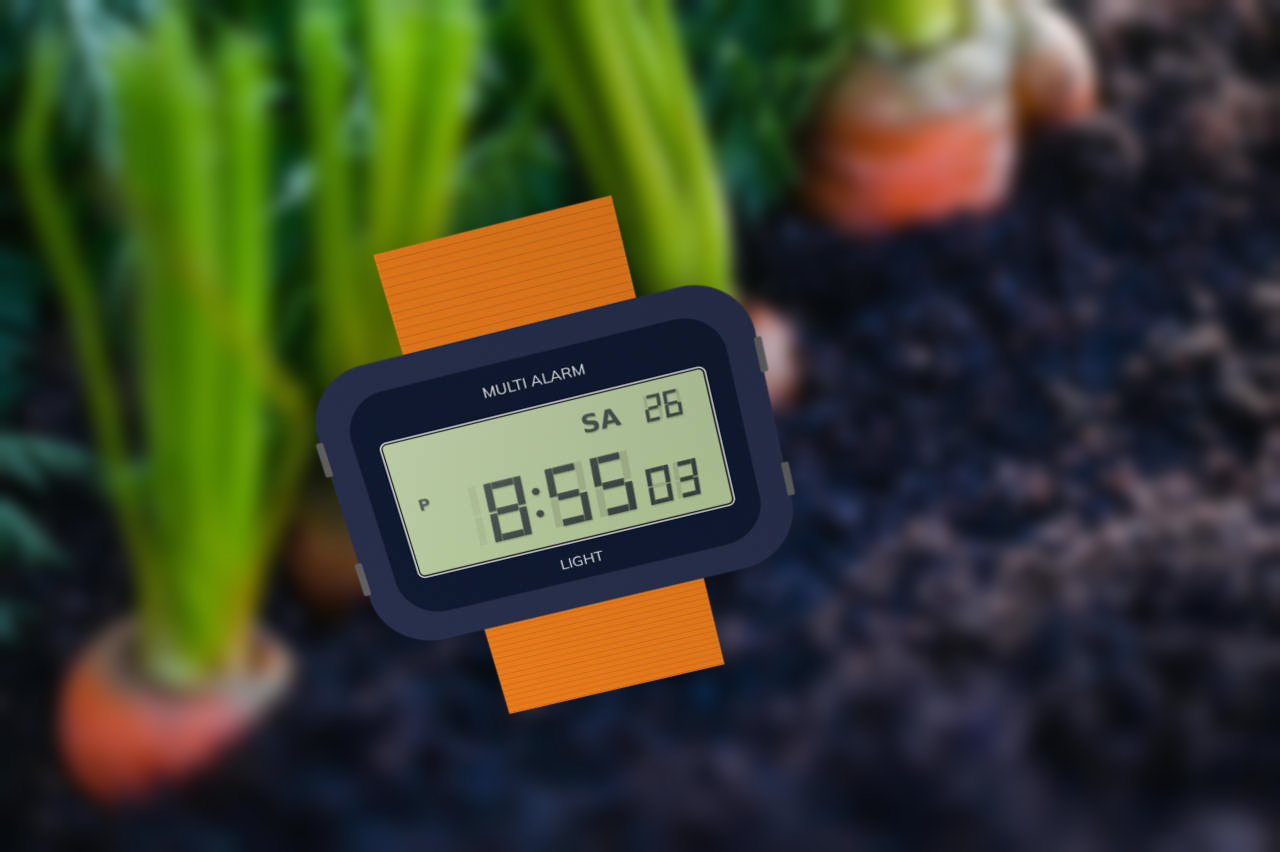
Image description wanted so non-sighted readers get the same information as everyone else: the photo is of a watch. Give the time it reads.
8:55:03
